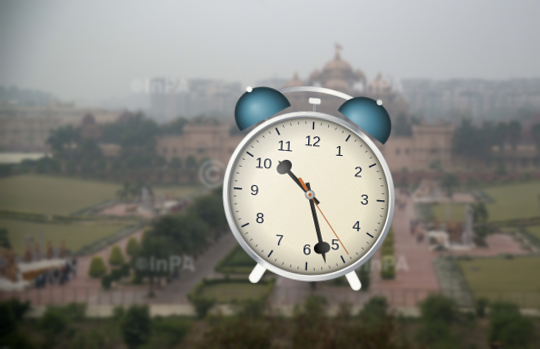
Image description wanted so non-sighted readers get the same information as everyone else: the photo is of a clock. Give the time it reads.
10:27:24
